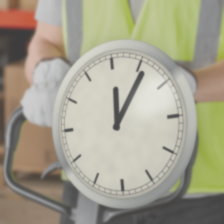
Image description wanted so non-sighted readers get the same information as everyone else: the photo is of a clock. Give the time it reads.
12:06
